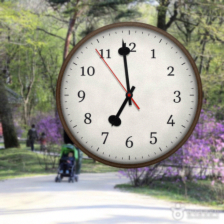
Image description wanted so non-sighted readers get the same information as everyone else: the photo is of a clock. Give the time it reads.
6:58:54
